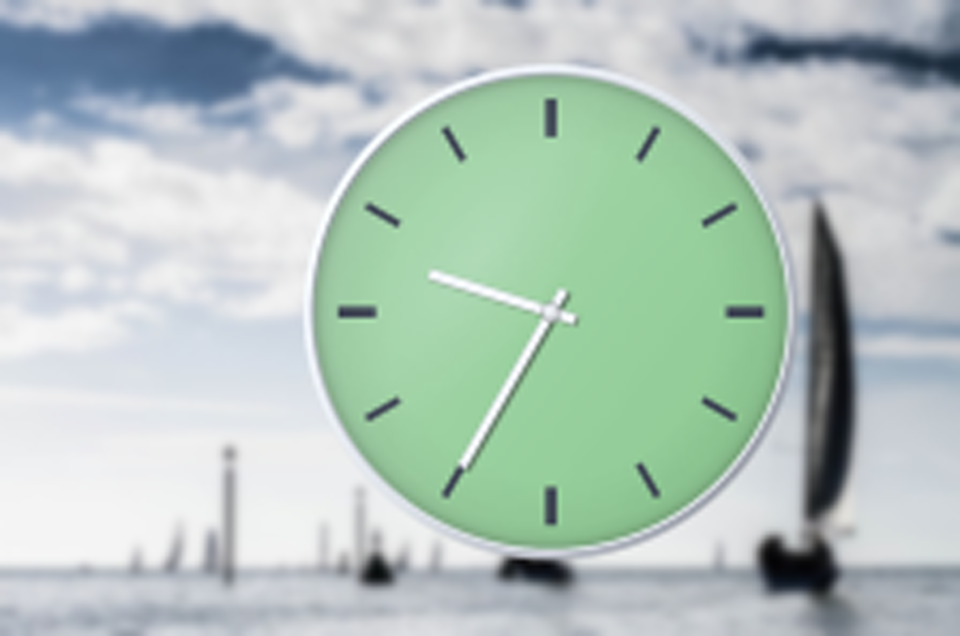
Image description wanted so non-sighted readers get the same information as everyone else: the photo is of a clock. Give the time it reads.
9:35
